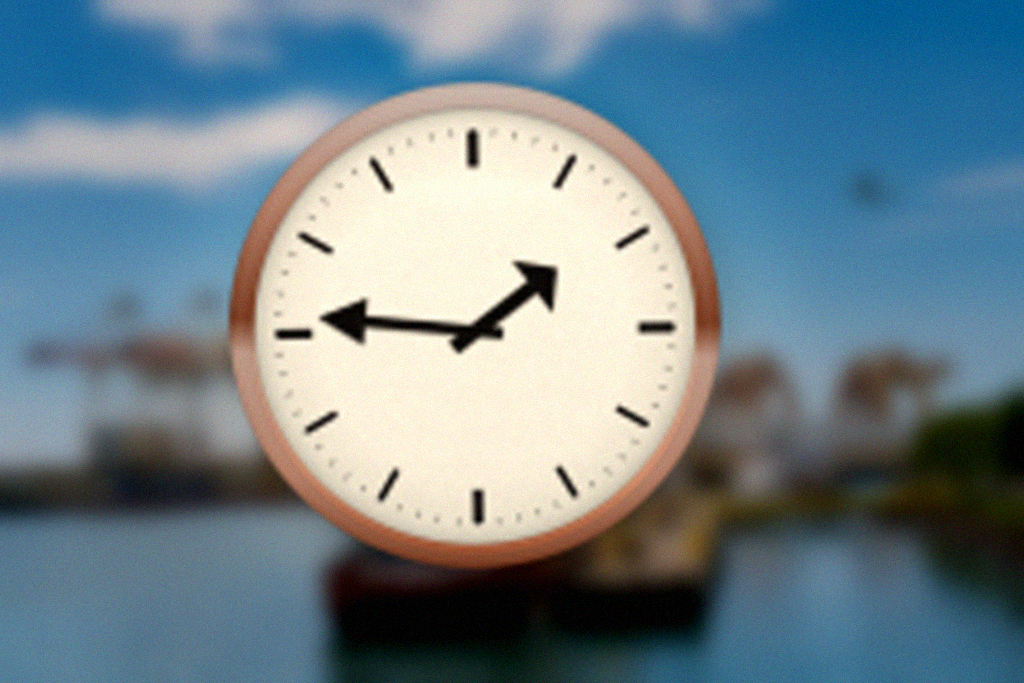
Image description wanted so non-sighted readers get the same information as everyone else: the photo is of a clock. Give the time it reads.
1:46
